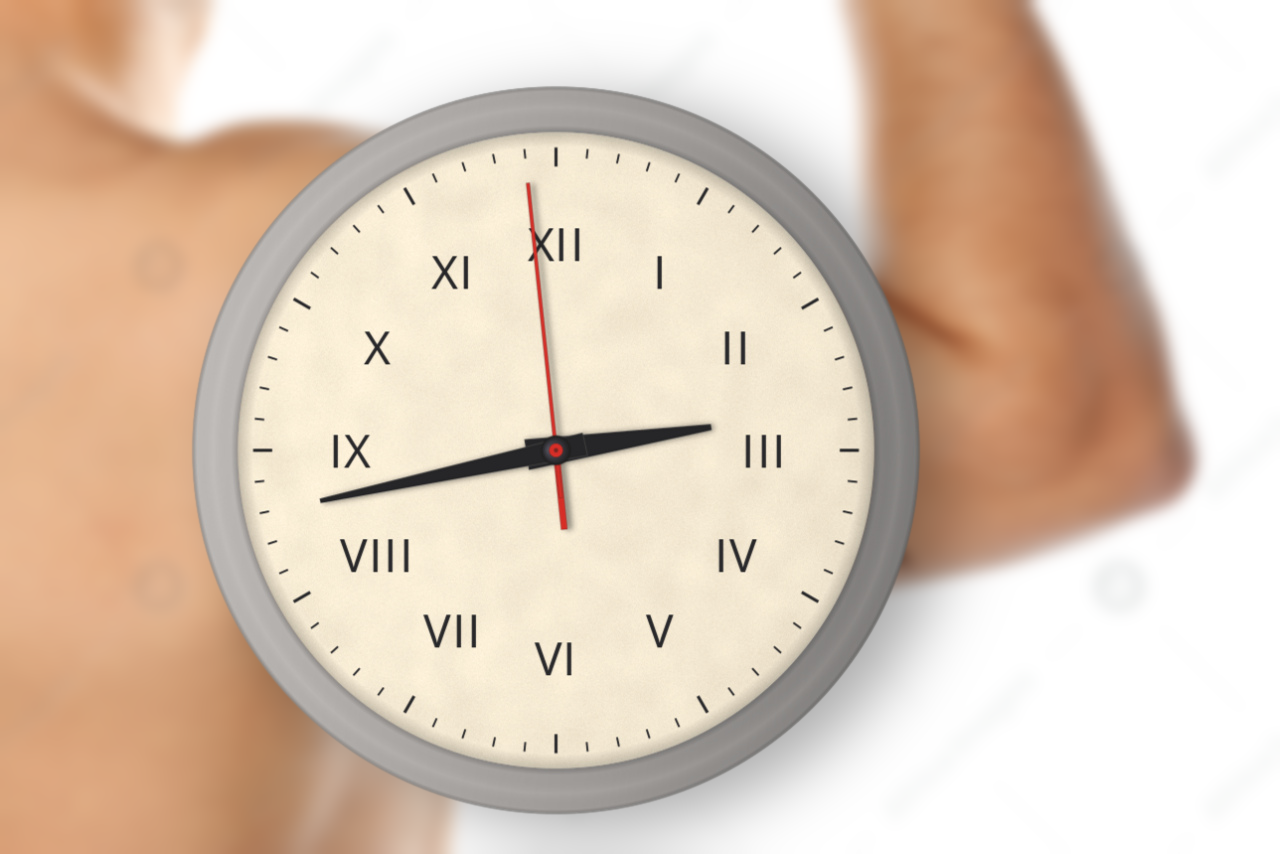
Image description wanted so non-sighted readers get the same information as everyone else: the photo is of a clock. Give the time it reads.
2:42:59
